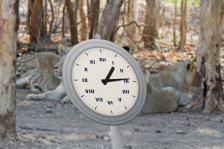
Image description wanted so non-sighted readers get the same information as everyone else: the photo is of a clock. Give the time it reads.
1:14
